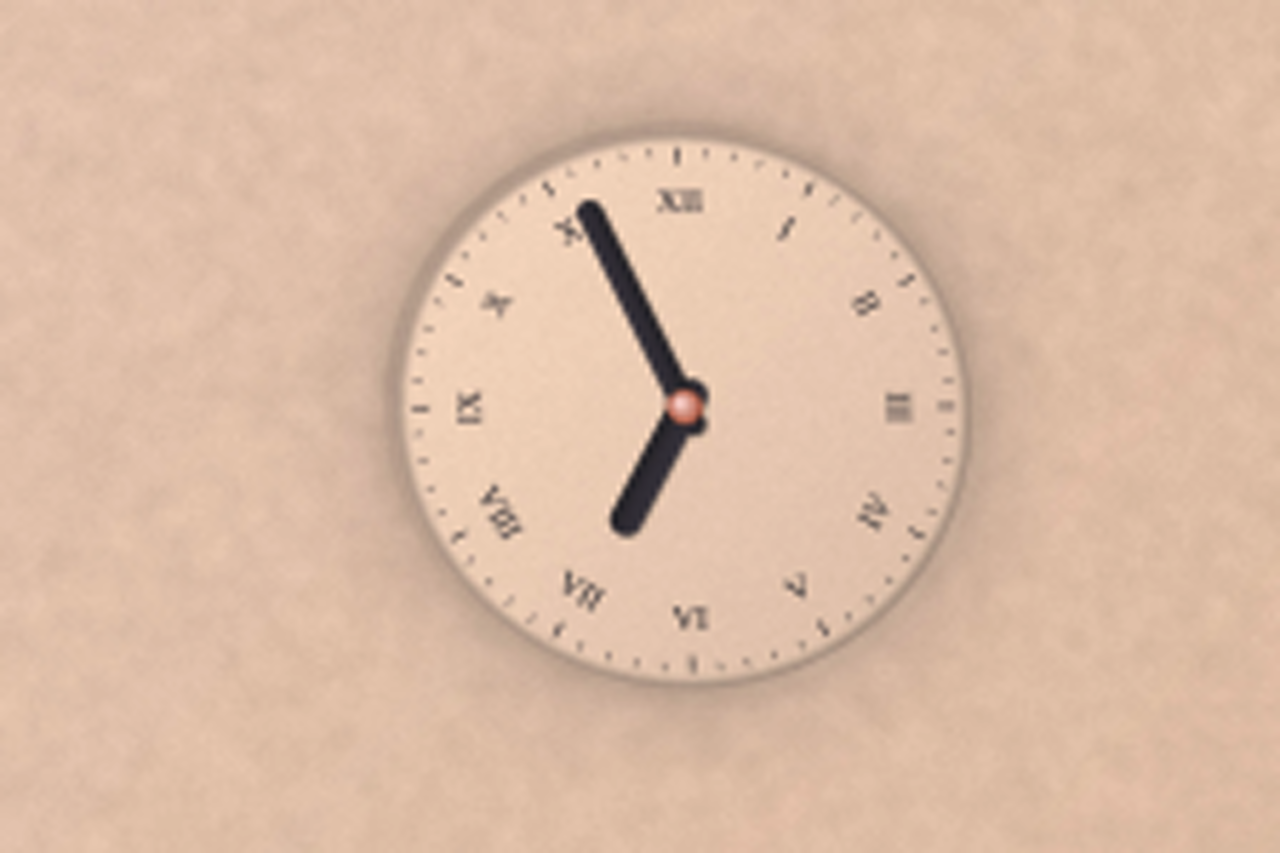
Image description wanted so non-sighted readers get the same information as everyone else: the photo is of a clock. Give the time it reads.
6:56
